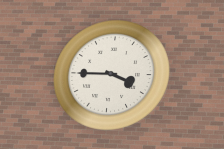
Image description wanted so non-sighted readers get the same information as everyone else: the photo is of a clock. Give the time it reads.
3:45
